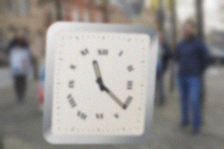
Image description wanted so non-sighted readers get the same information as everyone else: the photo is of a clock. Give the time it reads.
11:22
